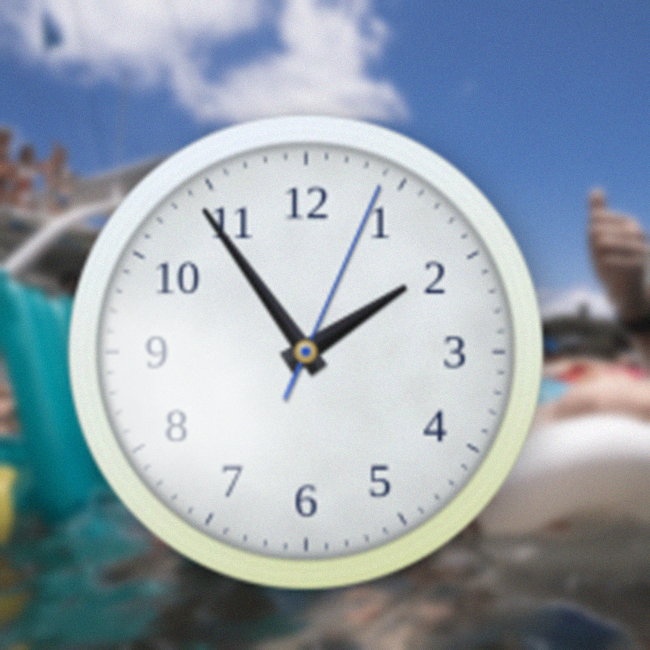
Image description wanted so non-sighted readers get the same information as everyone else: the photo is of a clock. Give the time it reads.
1:54:04
